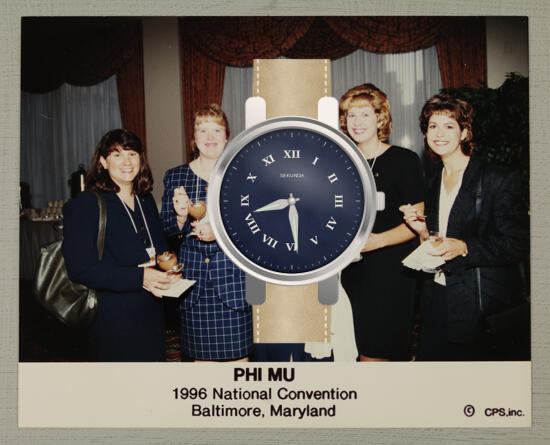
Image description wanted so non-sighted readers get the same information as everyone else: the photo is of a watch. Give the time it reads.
8:29
